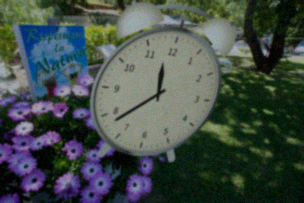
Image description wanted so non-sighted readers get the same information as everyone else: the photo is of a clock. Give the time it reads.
11:38
